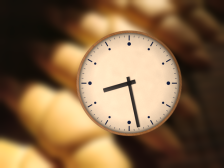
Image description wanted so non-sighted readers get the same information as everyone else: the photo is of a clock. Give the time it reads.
8:28
